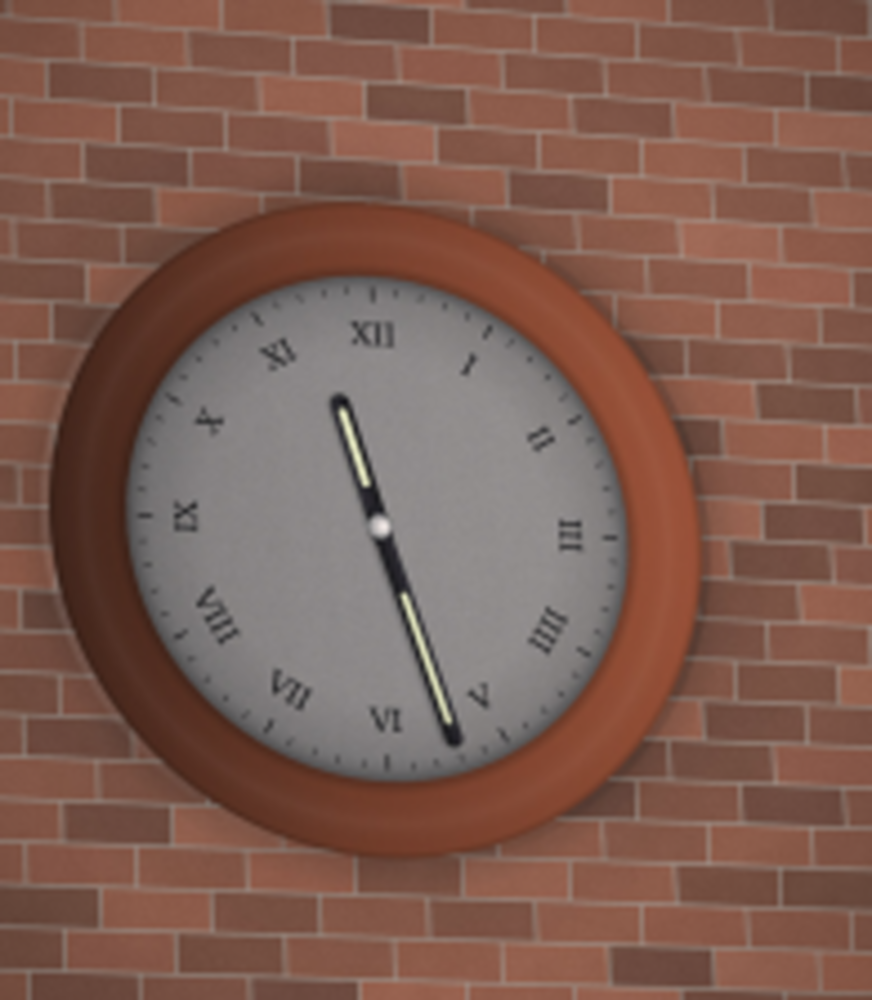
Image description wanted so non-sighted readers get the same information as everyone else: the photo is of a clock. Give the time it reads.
11:27
